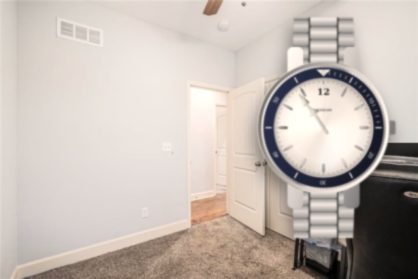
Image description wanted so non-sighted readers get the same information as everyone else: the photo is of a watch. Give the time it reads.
10:54
